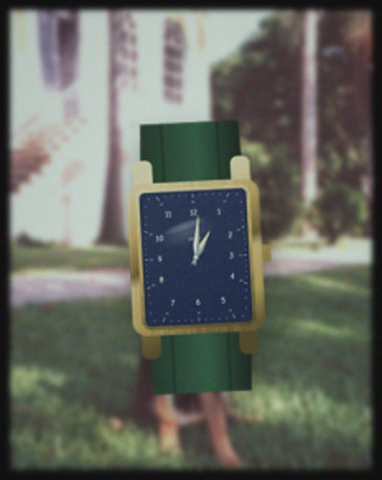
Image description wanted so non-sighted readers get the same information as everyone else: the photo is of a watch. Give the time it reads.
1:01
